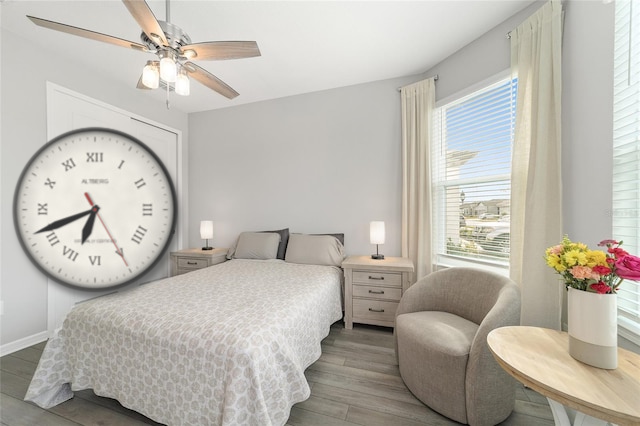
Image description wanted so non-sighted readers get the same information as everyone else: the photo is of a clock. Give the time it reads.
6:41:25
